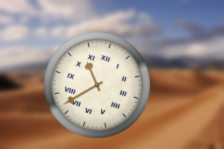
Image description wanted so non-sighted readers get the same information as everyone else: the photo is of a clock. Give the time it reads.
10:37
